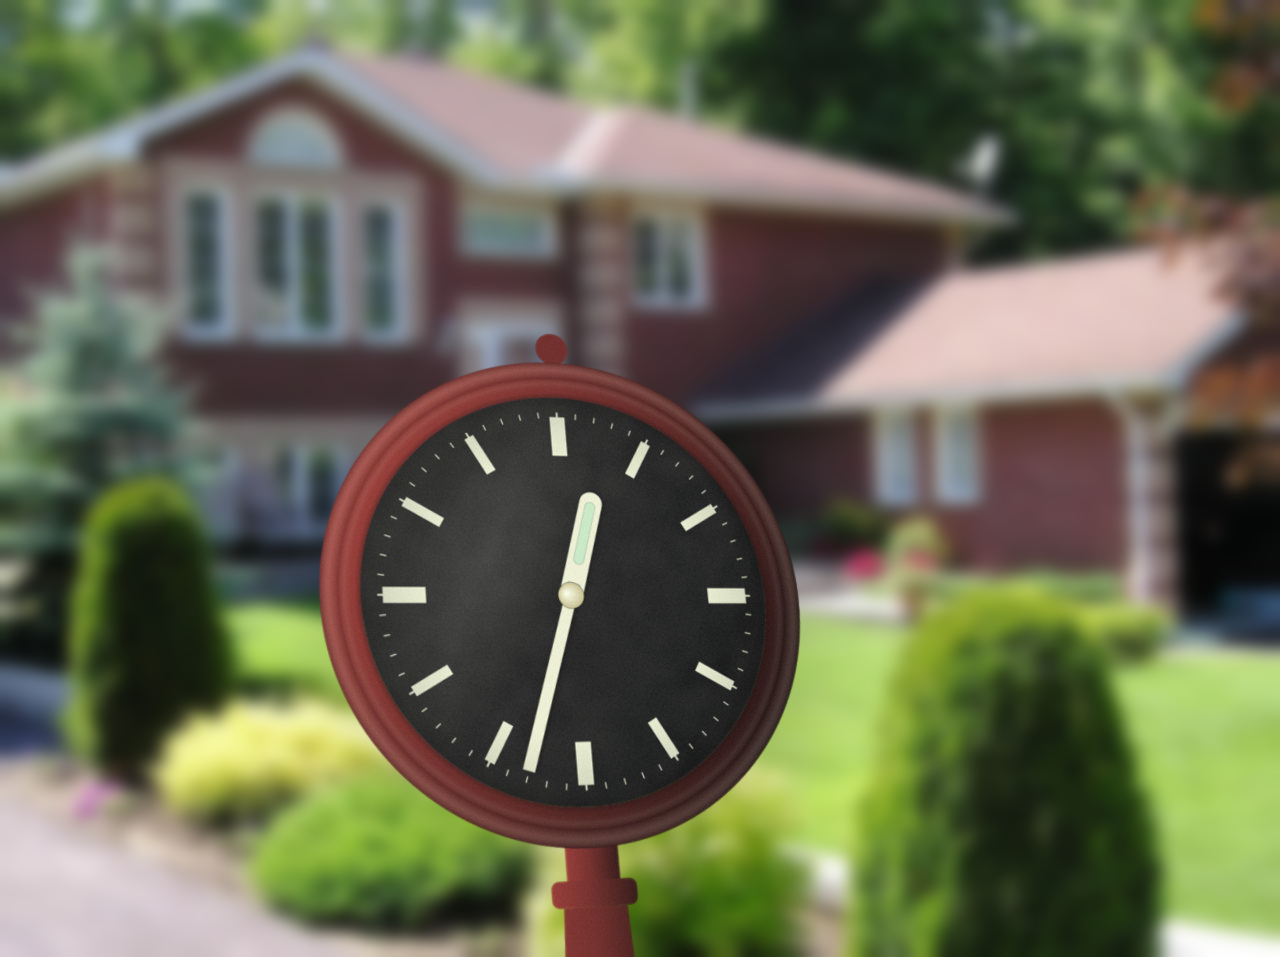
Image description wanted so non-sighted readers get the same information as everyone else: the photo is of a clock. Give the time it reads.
12:33
